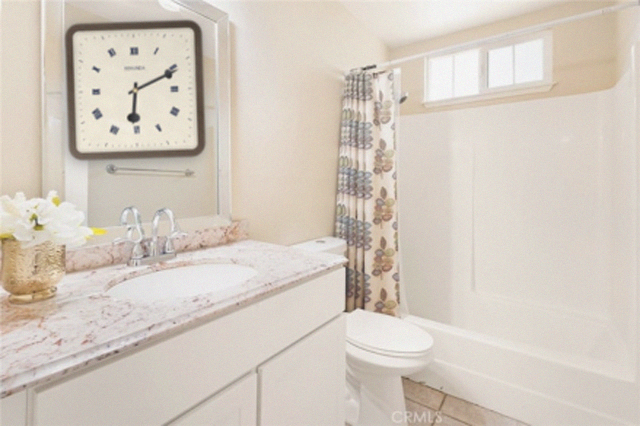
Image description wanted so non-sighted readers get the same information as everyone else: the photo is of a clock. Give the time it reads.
6:11
